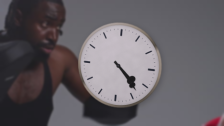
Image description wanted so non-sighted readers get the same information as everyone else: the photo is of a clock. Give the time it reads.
4:23
